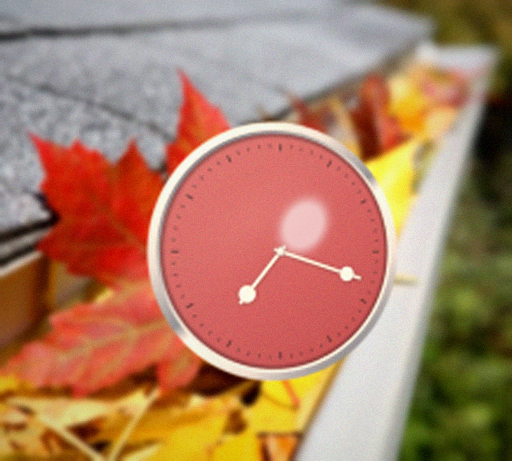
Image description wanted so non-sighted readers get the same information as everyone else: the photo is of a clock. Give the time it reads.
7:18
